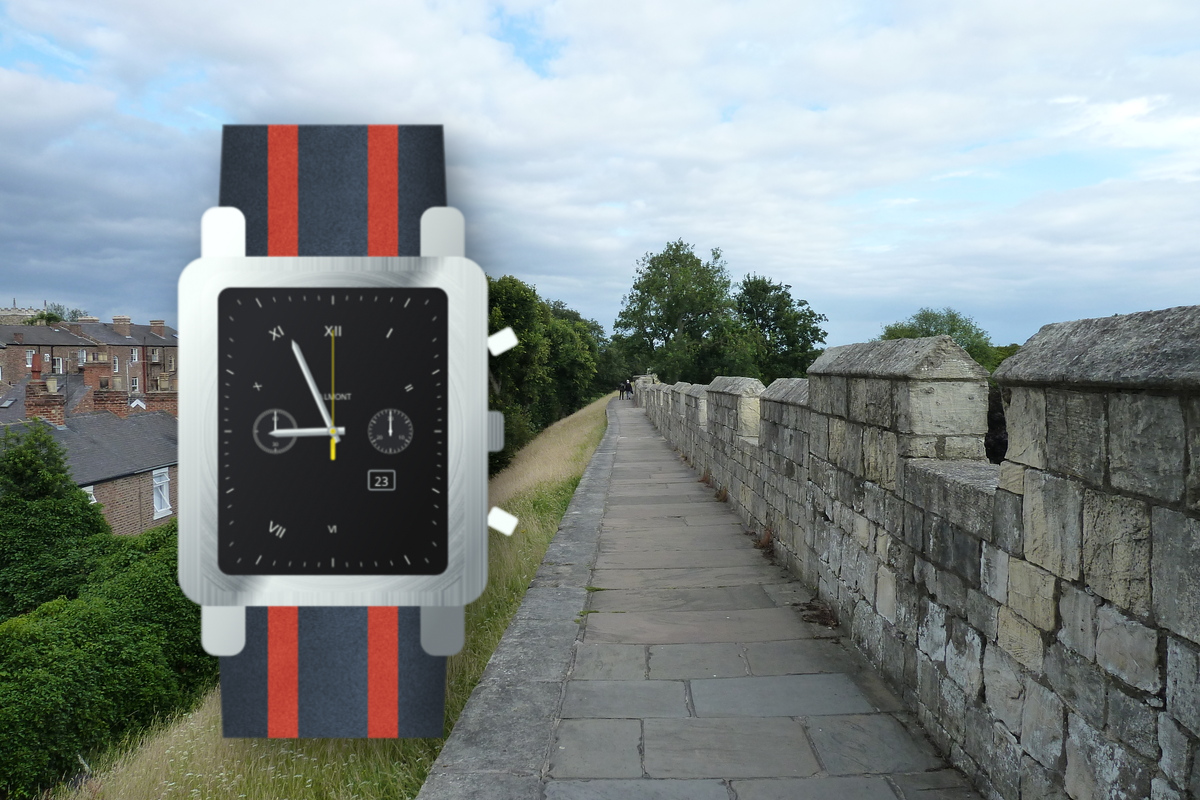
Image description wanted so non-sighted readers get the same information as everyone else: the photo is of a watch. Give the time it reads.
8:56
